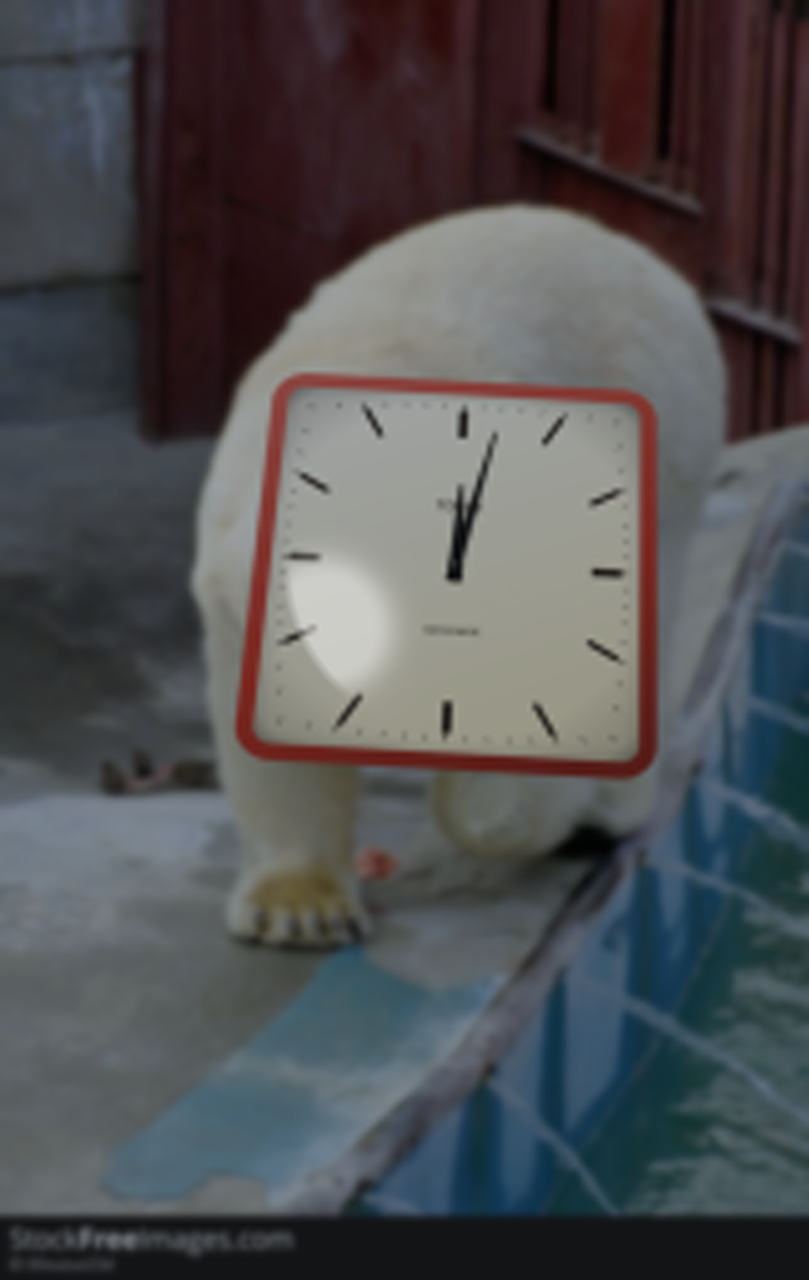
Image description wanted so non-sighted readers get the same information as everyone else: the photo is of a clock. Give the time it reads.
12:02
